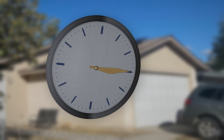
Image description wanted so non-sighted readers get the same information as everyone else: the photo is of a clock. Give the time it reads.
3:15
